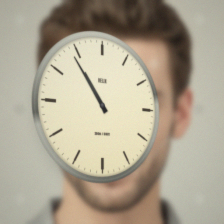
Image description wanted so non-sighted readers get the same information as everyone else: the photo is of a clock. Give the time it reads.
10:54
